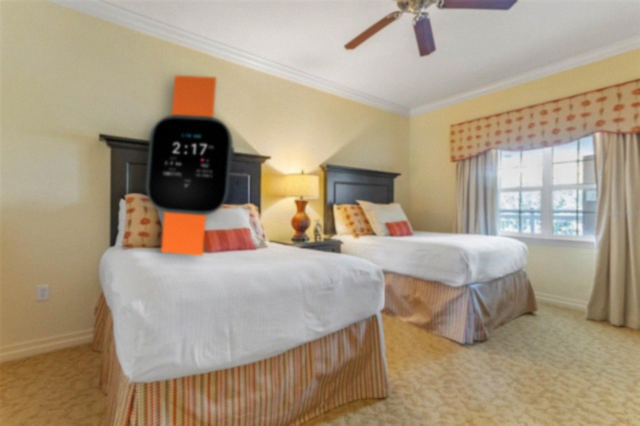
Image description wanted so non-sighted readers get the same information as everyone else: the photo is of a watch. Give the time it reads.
2:17
